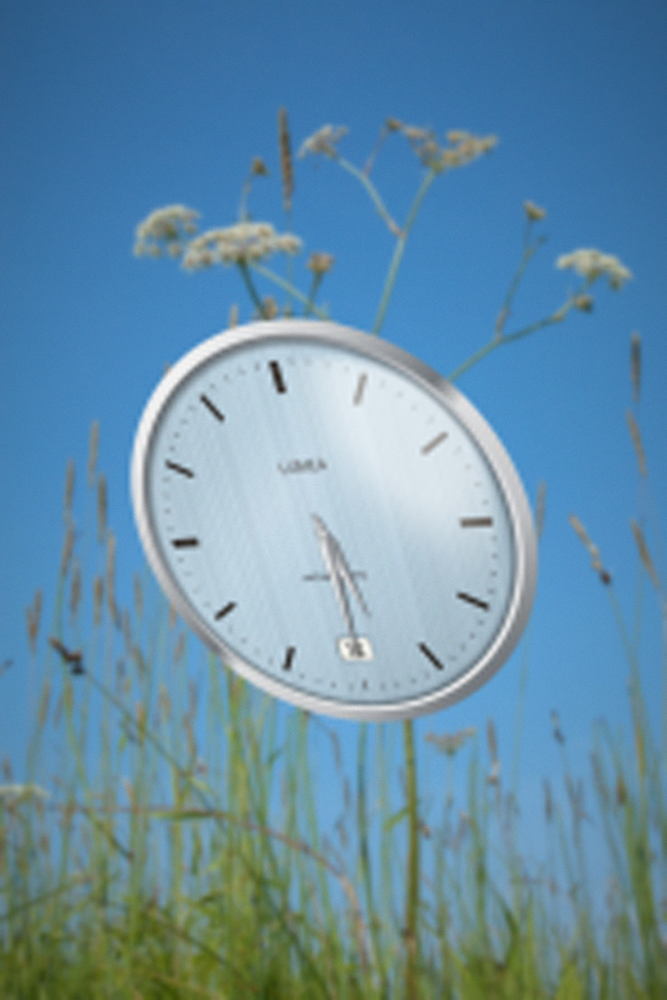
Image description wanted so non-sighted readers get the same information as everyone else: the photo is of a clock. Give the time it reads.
5:30
